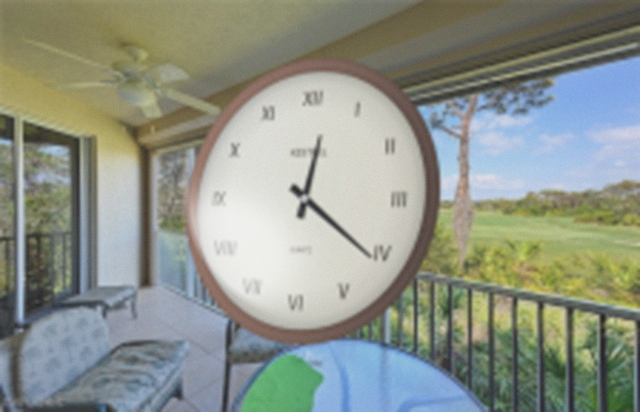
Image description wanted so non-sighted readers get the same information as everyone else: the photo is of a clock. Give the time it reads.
12:21
